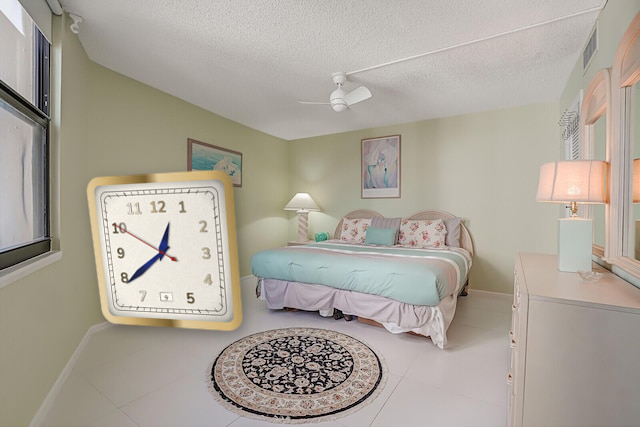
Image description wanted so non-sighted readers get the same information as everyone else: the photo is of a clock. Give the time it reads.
12:38:50
